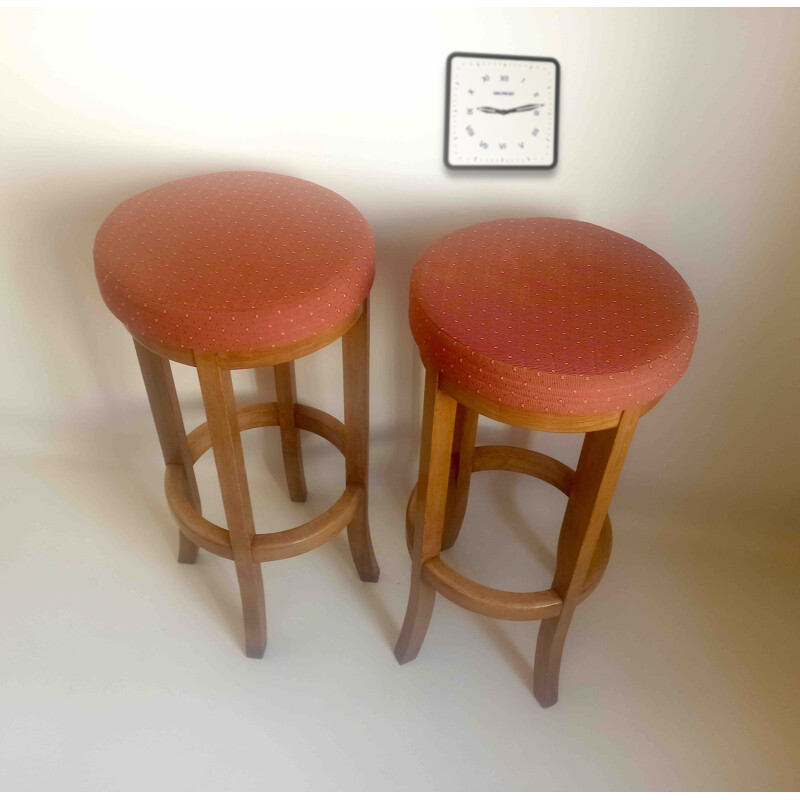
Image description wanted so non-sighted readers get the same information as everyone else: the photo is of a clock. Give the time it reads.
9:13
